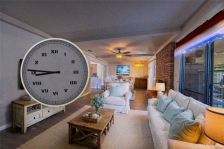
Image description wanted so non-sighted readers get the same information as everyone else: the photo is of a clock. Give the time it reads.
8:46
